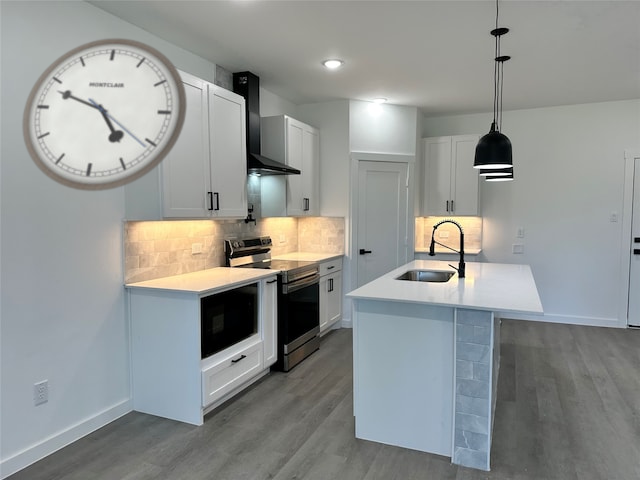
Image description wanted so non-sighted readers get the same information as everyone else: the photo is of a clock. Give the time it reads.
4:48:21
